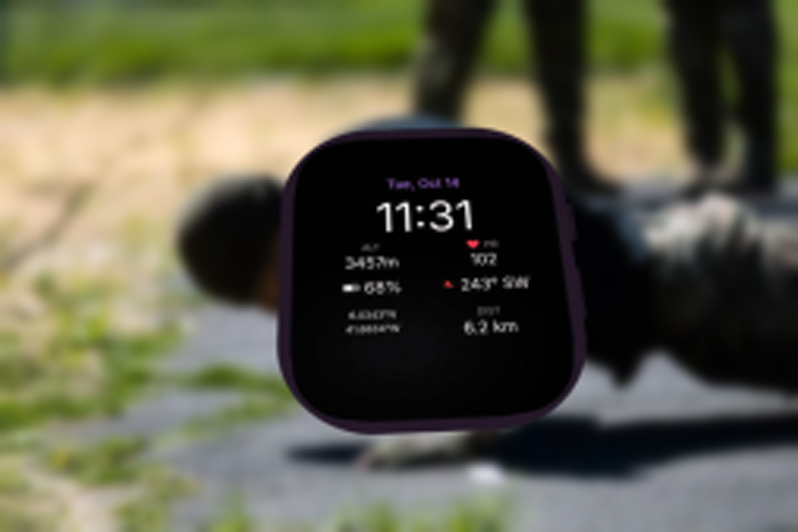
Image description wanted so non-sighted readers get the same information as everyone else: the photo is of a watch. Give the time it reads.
11:31
